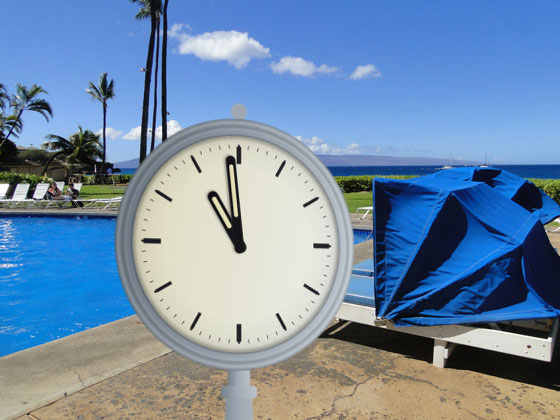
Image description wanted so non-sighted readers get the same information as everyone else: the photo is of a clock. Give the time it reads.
10:59
